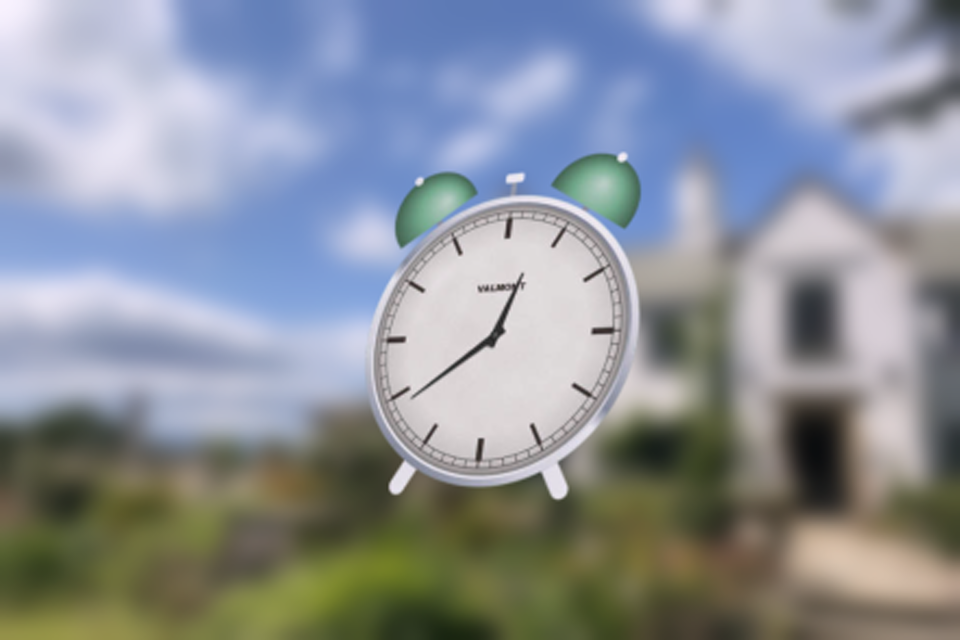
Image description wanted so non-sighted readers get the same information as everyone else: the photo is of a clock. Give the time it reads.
12:39
